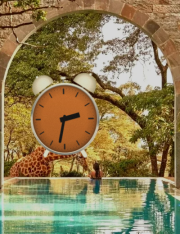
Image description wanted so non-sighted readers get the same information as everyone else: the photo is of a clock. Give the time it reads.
2:32
